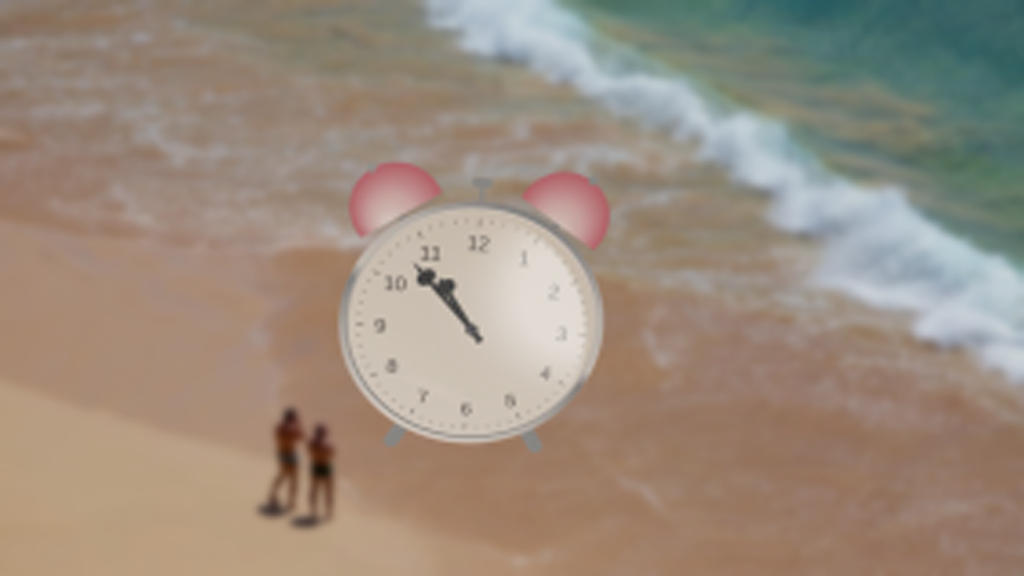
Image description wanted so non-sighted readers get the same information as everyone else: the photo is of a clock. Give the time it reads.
10:53
